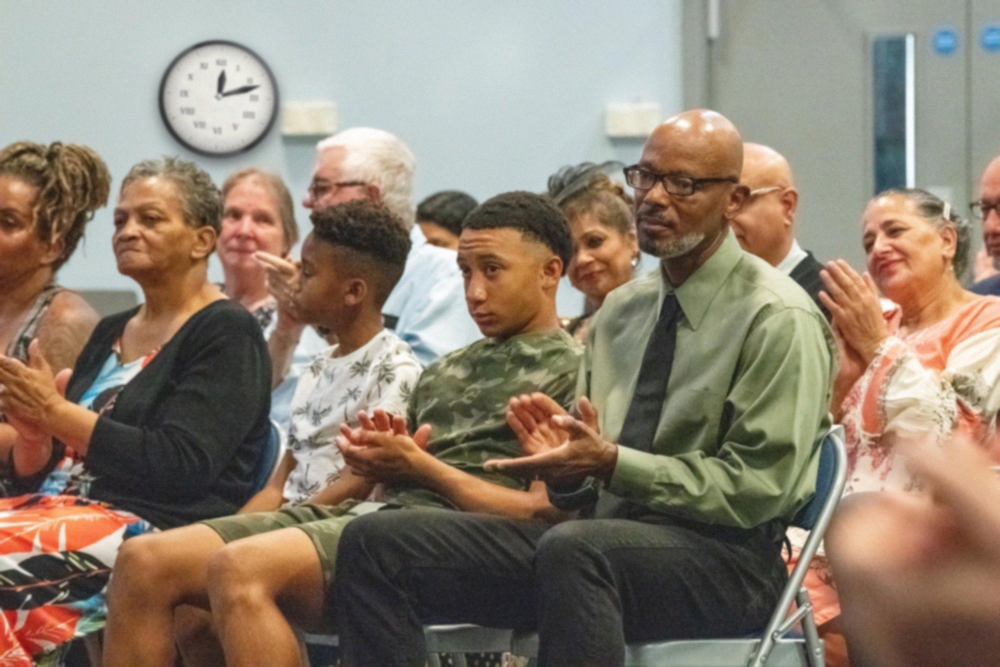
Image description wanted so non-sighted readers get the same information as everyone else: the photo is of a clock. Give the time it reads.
12:12
